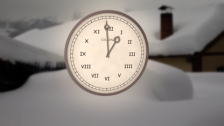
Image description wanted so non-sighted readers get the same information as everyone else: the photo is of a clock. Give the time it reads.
12:59
